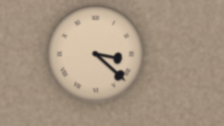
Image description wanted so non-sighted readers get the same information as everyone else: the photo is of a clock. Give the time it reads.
3:22
